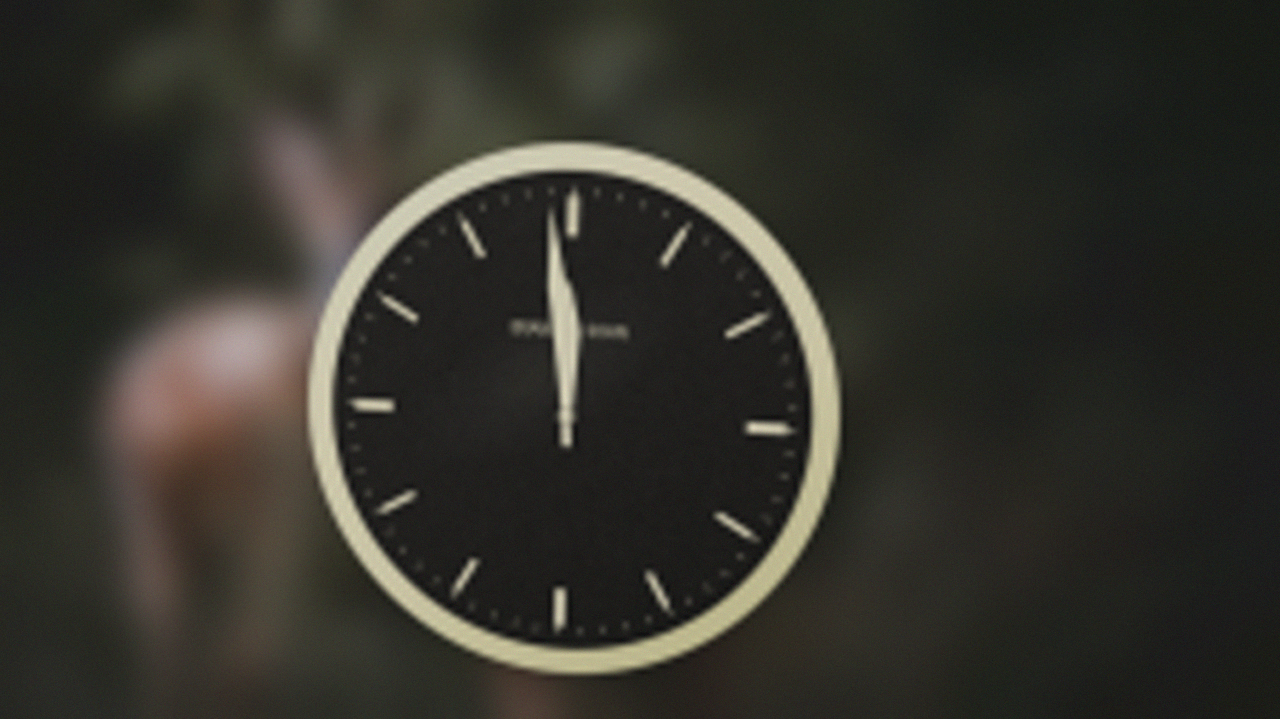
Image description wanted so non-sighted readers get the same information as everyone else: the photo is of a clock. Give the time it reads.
11:59
